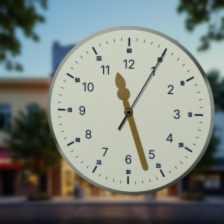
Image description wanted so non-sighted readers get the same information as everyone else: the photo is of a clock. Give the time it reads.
11:27:05
